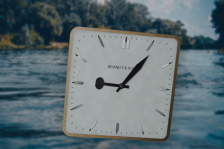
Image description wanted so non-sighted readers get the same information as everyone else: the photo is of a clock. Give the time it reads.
9:06
